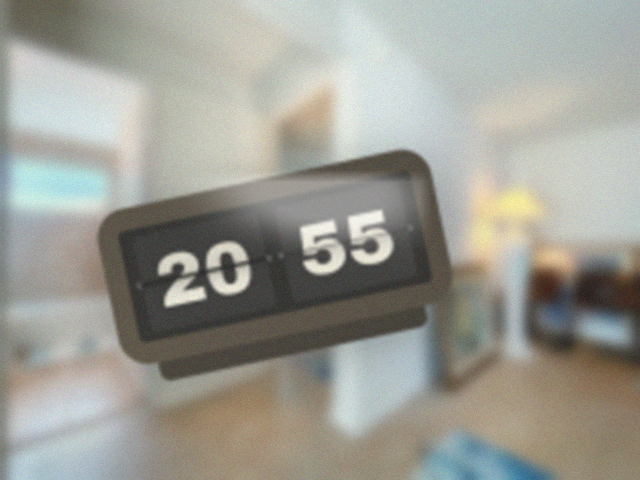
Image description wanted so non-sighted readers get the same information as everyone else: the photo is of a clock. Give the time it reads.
20:55
